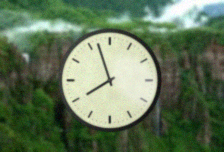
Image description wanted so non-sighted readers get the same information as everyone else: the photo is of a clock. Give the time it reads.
7:57
